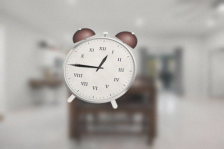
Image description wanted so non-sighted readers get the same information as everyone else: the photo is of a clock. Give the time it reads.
12:45
